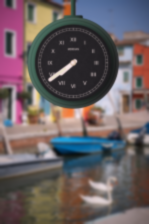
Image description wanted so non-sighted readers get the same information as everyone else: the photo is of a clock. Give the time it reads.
7:39
